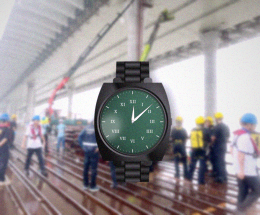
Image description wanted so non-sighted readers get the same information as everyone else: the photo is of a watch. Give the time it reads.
12:08
